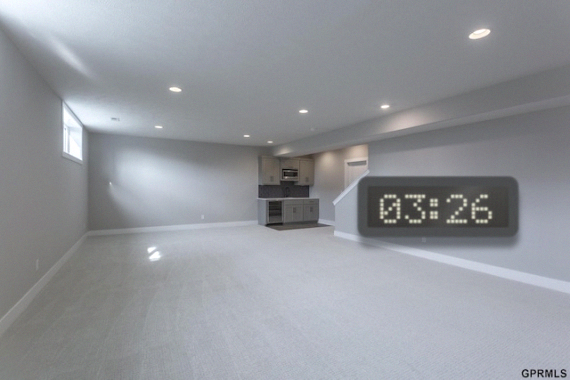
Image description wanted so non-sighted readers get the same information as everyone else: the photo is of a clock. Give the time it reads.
3:26
